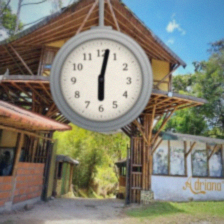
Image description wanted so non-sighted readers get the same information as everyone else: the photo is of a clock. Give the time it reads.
6:02
